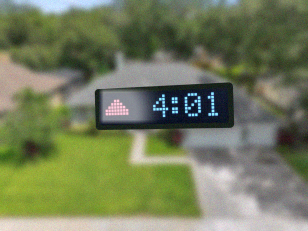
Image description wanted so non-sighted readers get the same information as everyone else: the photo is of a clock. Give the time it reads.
4:01
